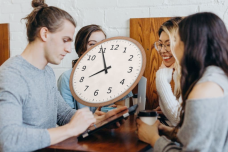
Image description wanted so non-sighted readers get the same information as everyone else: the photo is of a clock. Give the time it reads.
7:55
